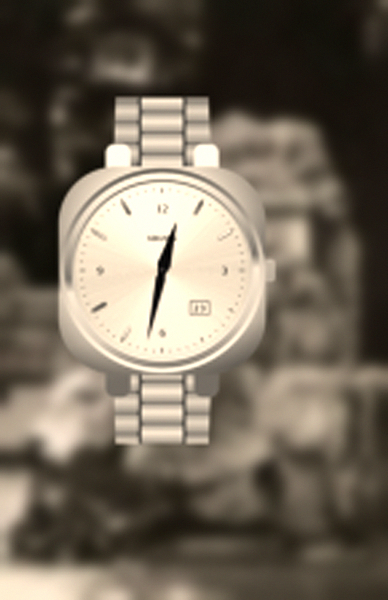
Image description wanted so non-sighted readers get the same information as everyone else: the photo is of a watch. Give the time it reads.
12:32
